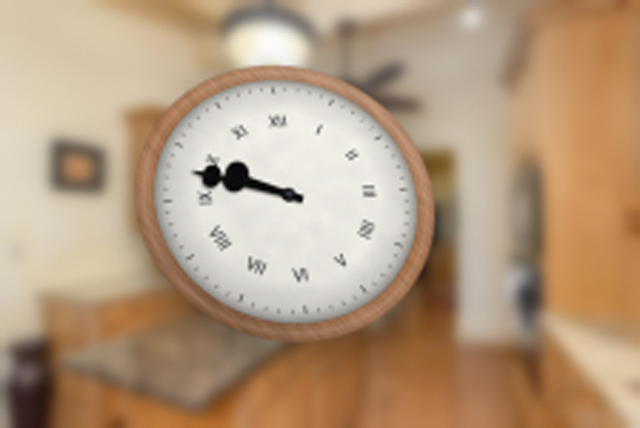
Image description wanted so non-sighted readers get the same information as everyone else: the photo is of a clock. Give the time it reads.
9:48
